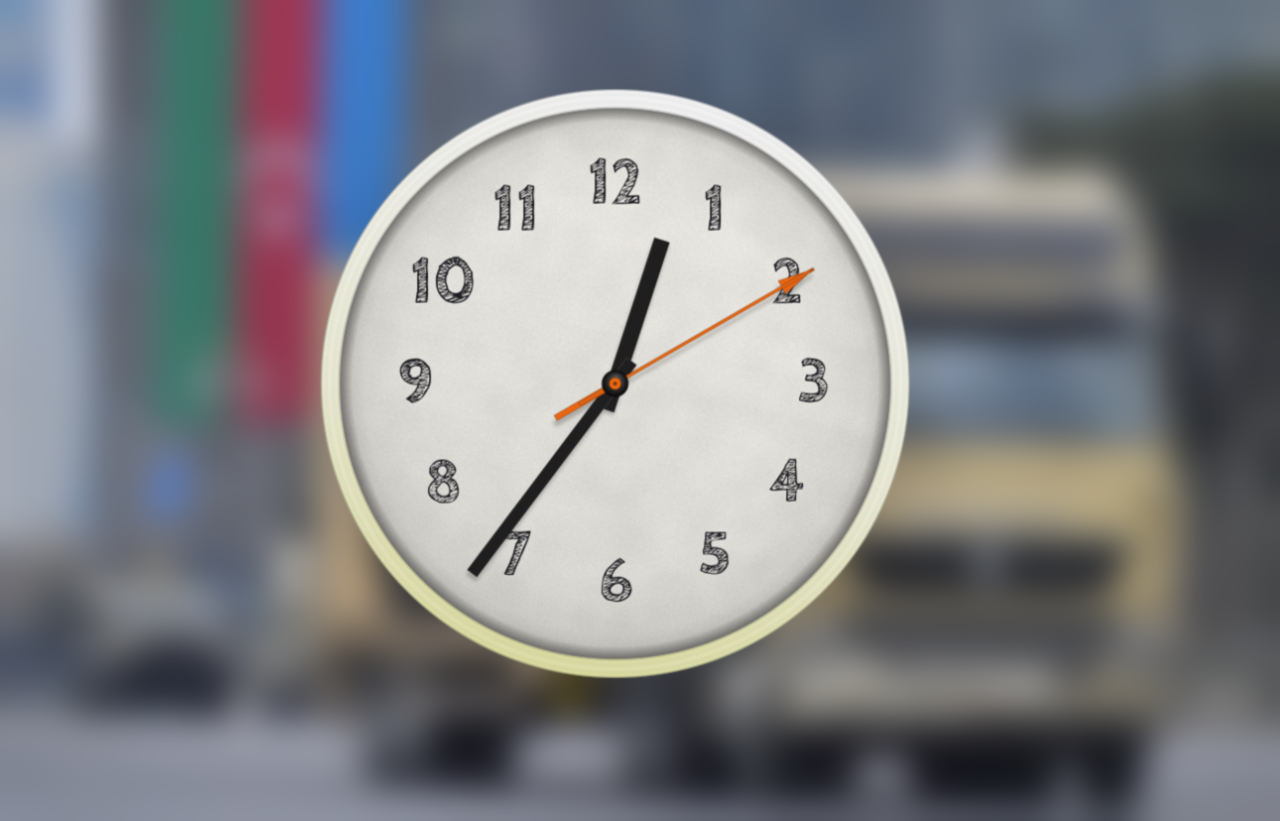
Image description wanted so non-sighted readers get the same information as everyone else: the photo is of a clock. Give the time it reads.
12:36:10
